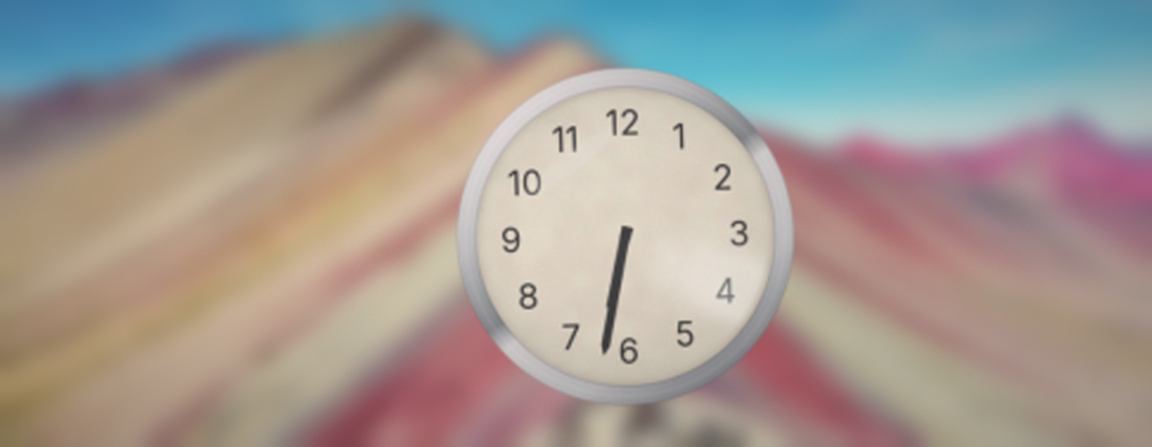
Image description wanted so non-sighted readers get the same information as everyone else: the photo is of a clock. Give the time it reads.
6:32
